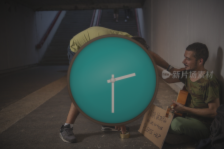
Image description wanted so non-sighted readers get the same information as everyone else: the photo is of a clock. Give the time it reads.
2:30
